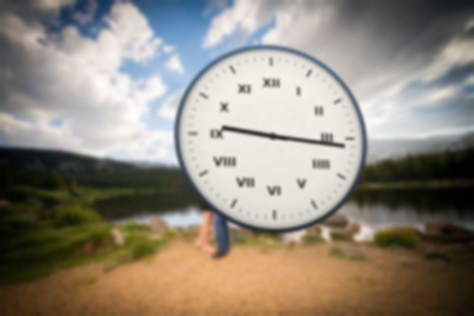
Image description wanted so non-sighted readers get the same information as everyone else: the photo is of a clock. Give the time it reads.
9:16
